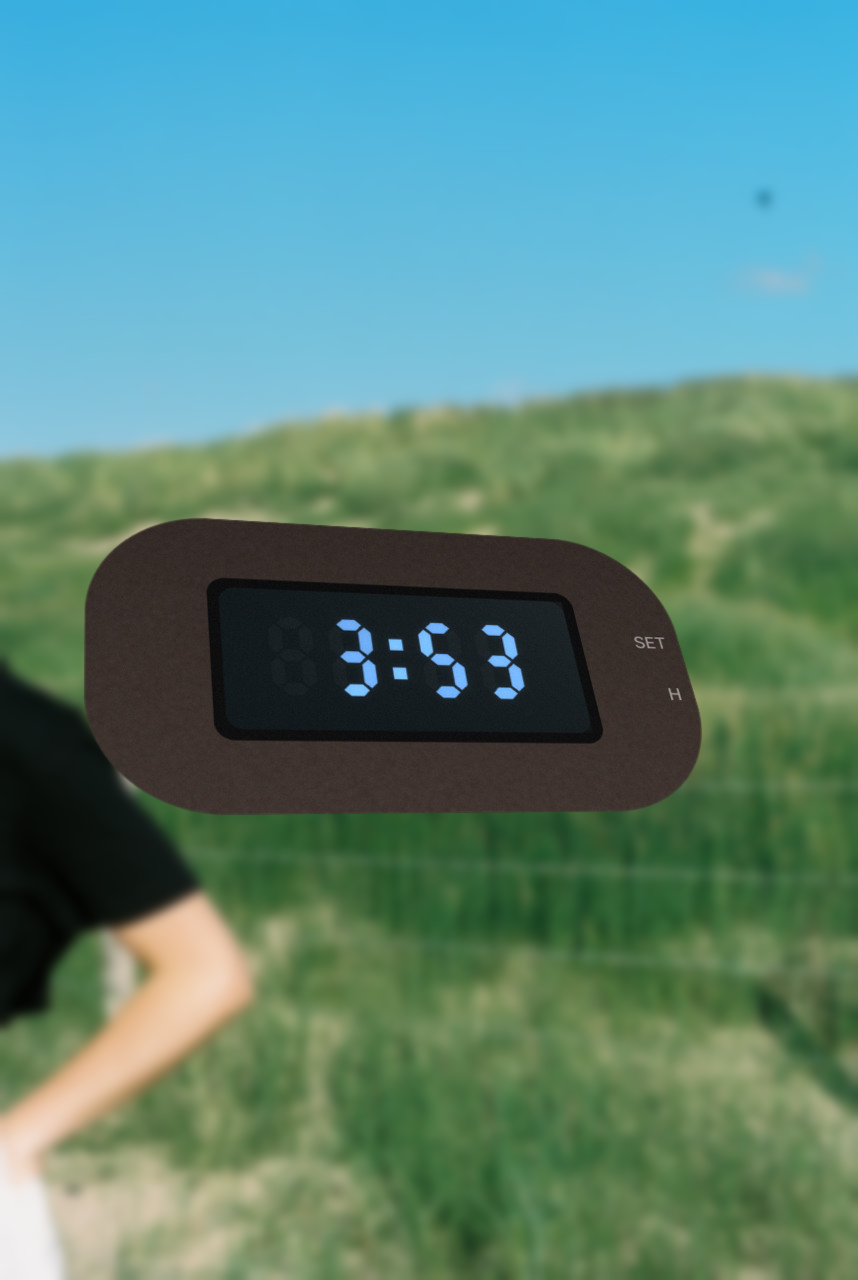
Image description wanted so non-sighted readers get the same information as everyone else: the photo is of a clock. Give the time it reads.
3:53
